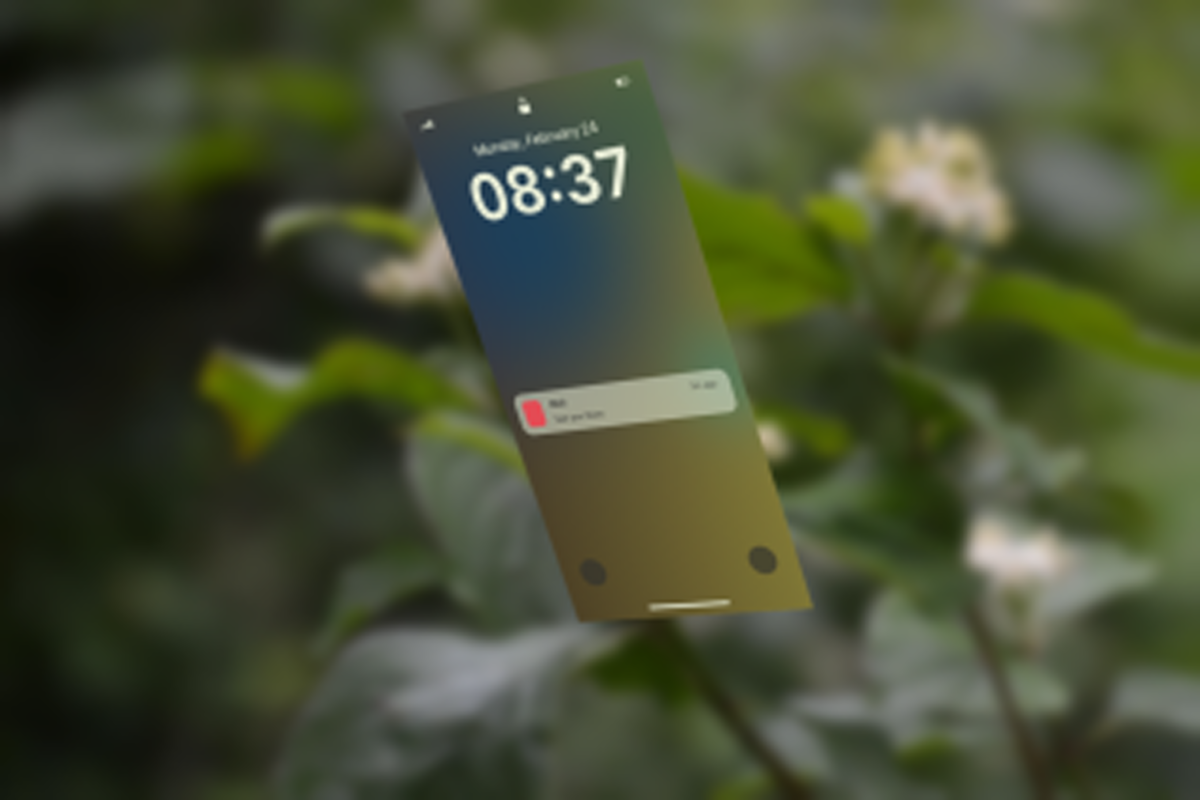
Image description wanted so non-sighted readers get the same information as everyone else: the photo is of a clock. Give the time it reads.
8:37
